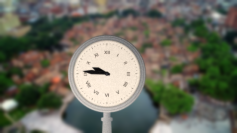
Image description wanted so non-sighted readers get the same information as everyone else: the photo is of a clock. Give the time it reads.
9:46
